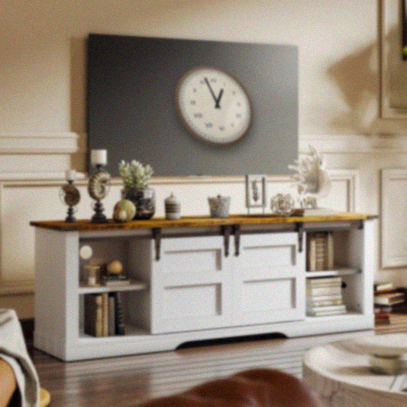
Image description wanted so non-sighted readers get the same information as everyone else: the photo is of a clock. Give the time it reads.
12:57
